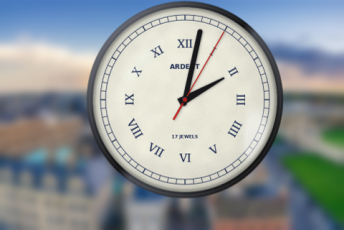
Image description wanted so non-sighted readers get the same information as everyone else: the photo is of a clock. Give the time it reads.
2:02:05
